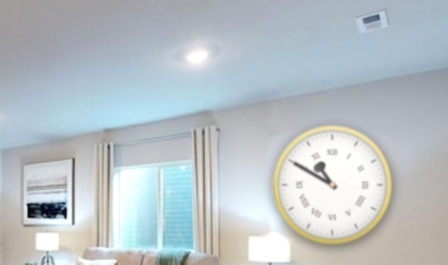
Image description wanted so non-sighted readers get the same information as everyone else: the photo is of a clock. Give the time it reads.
10:50
